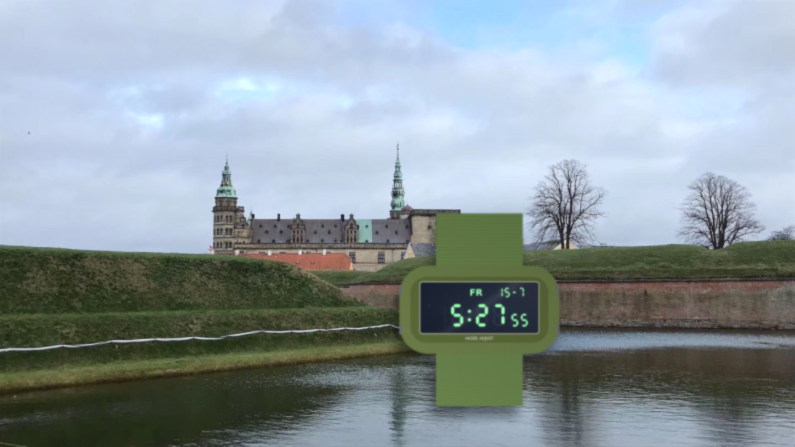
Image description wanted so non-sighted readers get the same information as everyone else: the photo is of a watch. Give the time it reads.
5:27:55
